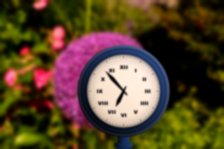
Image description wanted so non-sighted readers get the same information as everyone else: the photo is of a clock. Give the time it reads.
6:53
